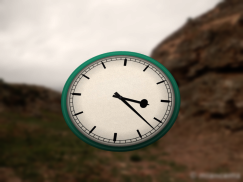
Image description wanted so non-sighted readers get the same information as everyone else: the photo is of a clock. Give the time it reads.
3:22
